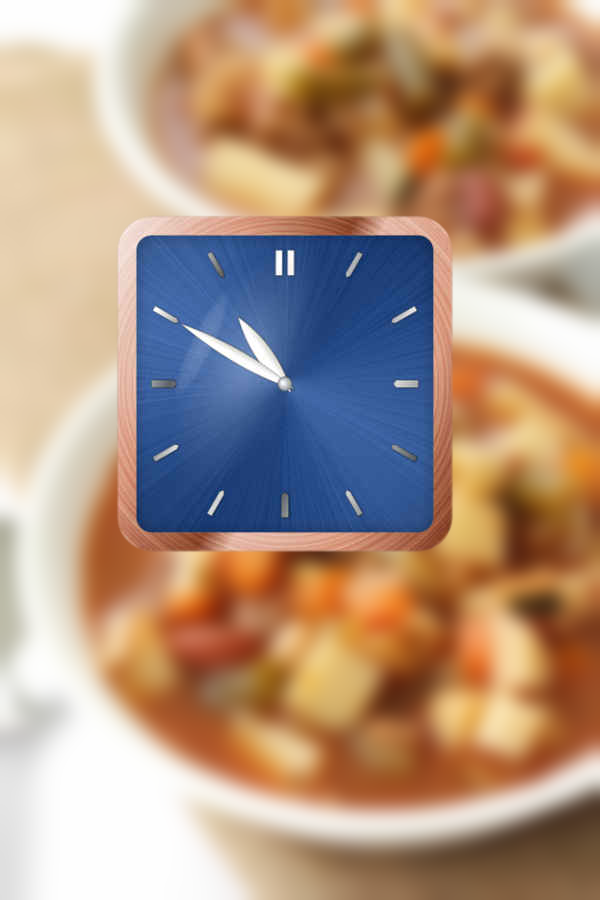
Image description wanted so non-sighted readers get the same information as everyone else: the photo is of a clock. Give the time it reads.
10:50
